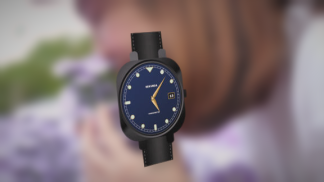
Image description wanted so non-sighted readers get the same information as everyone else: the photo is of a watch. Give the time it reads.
5:07
